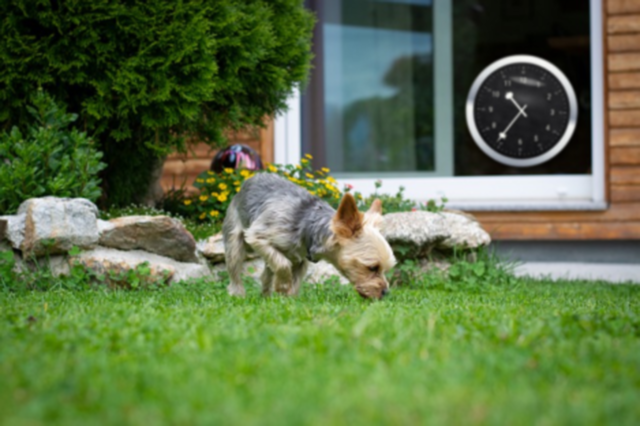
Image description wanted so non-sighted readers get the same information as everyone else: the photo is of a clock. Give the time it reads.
10:36
